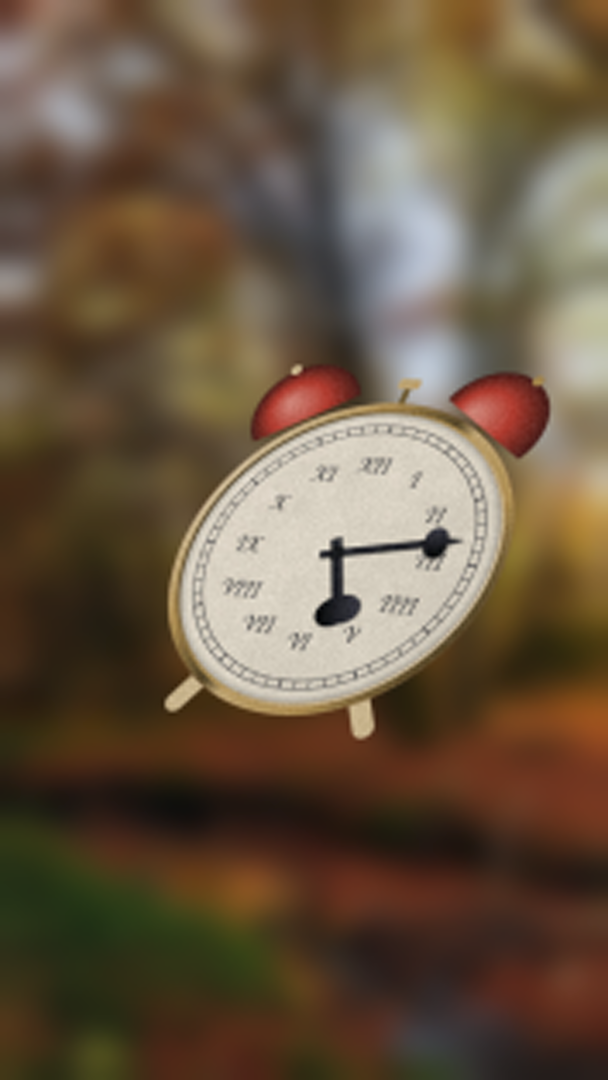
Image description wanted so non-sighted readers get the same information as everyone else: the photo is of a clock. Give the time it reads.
5:13
